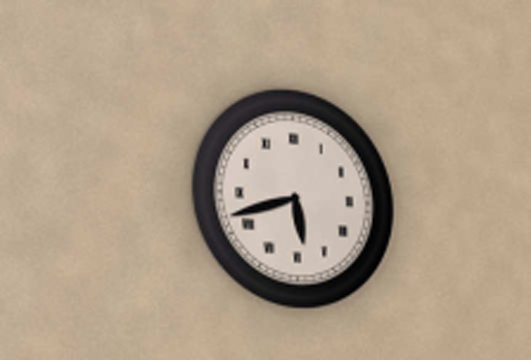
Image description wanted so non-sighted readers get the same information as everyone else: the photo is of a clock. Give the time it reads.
5:42
